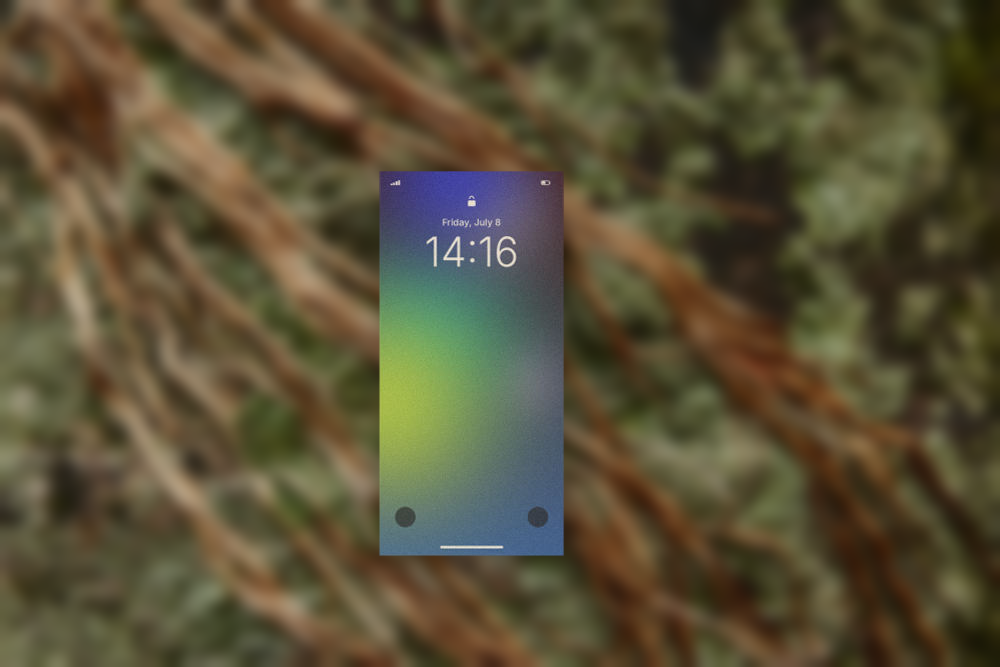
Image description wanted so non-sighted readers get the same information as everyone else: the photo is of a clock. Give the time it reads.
14:16
